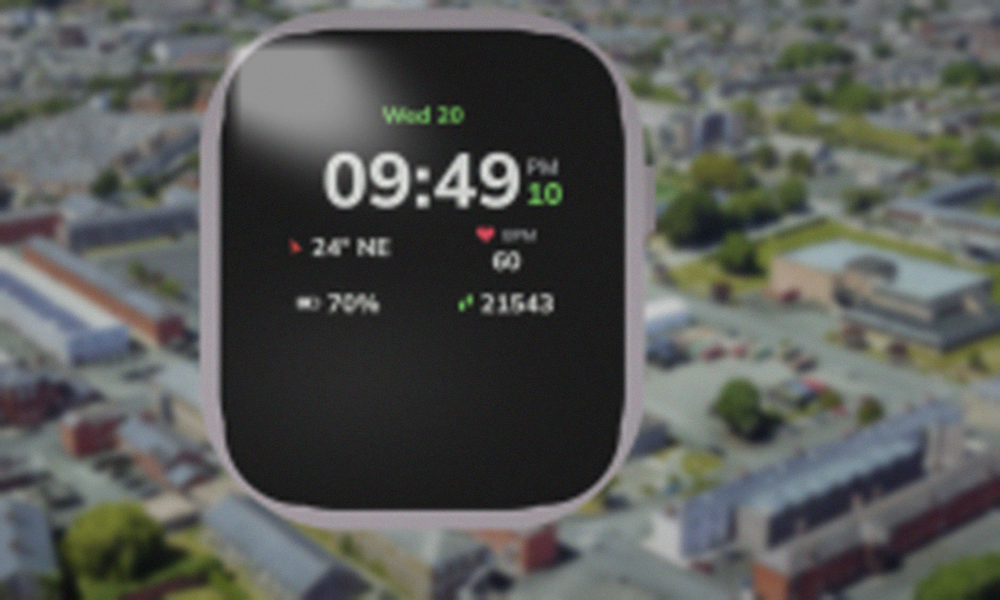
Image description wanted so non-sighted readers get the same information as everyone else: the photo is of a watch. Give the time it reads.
9:49
